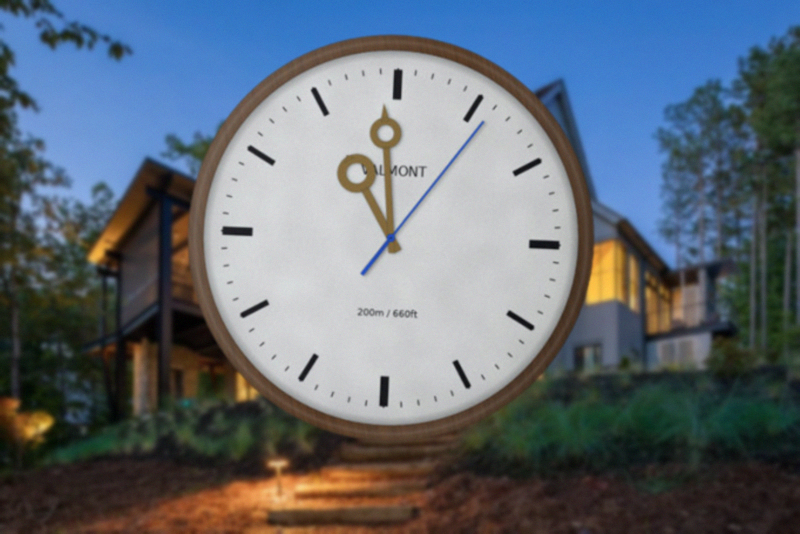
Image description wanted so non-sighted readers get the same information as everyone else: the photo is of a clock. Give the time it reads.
10:59:06
